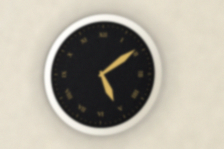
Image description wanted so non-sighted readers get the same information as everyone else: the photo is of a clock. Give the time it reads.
5:09
